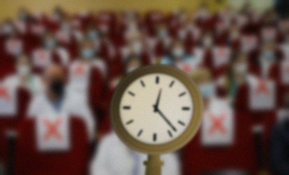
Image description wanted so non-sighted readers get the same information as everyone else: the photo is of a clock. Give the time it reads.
12:23
